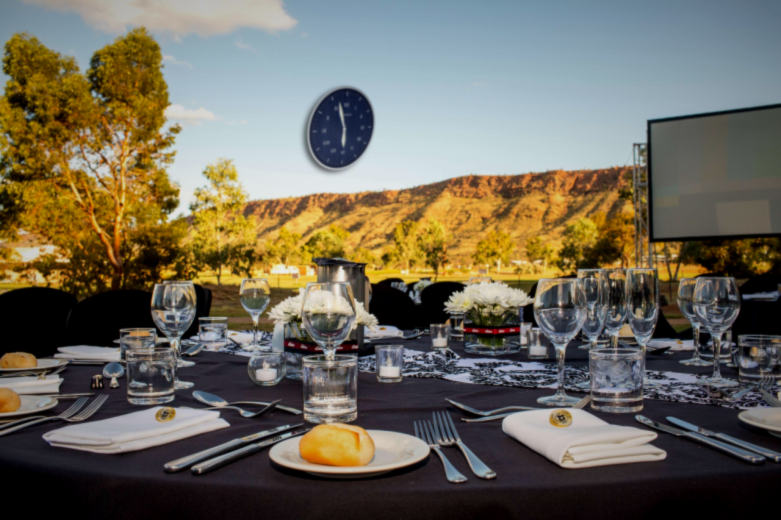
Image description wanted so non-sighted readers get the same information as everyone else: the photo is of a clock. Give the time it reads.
5:57
